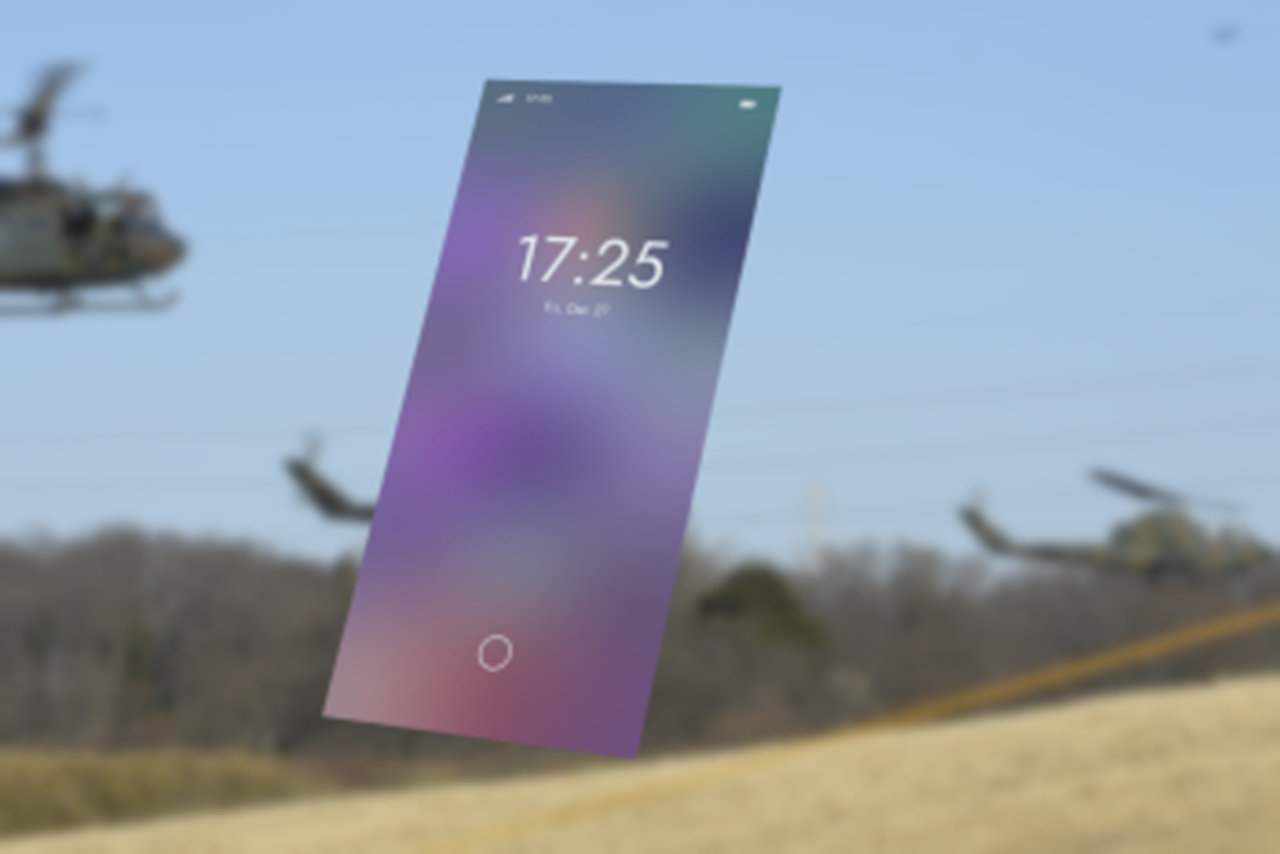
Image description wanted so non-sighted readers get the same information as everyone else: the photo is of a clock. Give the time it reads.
17:25
